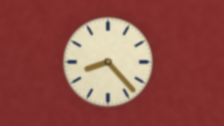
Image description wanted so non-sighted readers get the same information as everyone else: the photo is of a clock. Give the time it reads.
8:23
